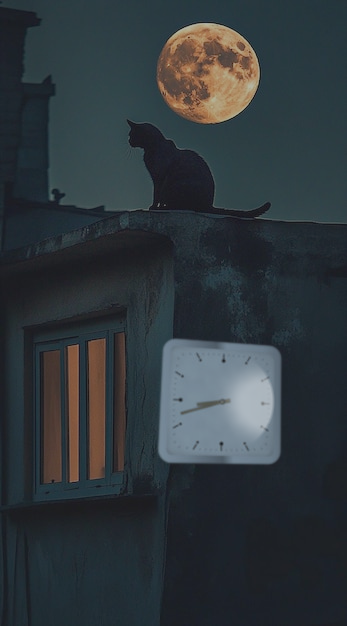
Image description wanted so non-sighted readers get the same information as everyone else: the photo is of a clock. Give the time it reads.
8:42
